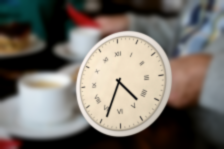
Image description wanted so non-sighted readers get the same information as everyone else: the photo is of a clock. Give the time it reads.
4:34
